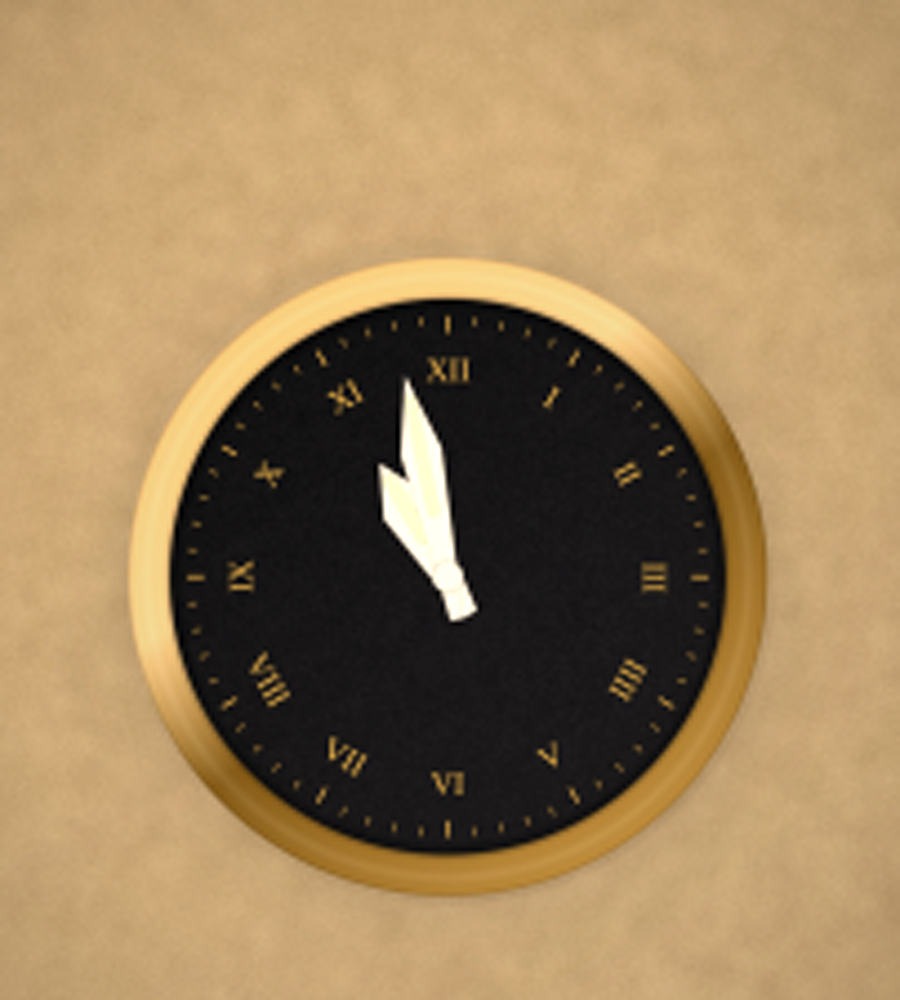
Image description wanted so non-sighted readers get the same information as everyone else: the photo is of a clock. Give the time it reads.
10:58
